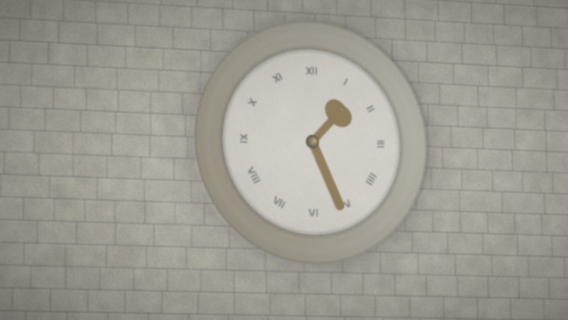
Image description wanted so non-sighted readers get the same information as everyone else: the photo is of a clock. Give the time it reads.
1:26
